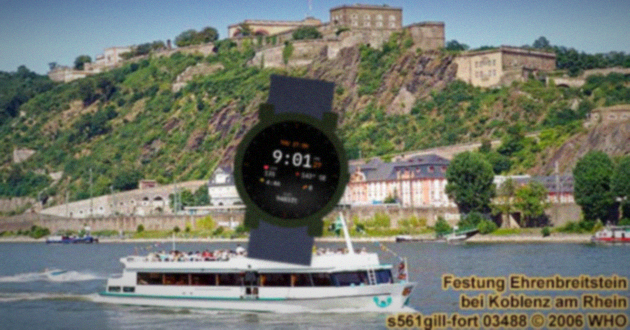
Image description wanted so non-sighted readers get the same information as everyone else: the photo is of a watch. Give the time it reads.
9:01
